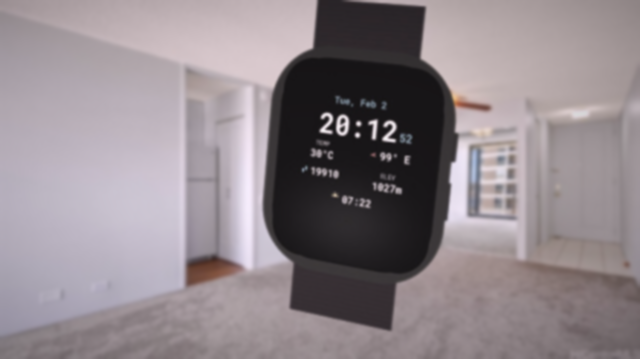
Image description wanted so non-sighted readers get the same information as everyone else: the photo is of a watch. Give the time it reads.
20:12
